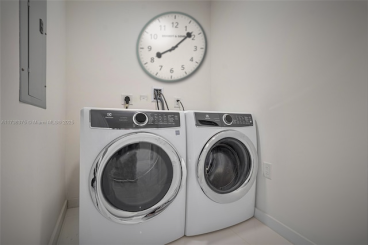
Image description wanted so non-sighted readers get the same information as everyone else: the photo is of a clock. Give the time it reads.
8:08
